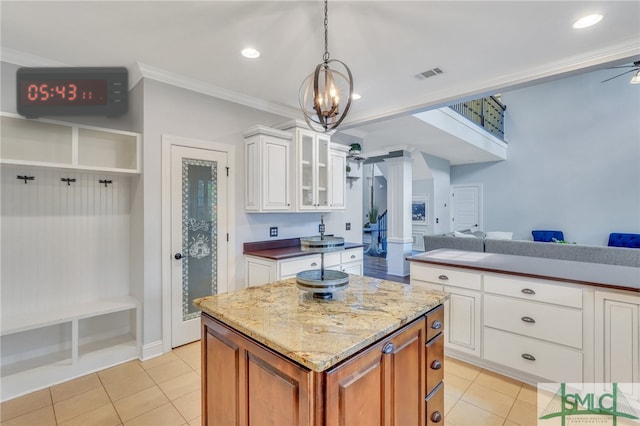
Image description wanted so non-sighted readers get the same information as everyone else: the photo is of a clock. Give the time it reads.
5:43
